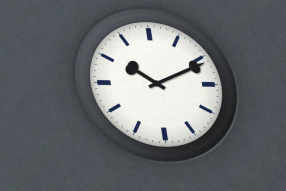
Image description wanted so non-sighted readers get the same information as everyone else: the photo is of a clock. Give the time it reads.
10:11
